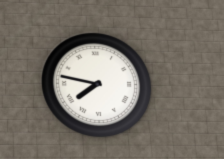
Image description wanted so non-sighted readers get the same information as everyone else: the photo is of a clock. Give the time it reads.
7:47
